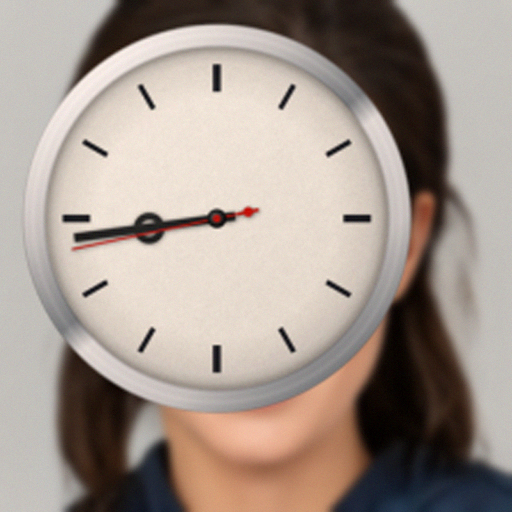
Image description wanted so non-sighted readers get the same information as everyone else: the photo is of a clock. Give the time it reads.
8:43:43
